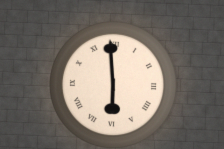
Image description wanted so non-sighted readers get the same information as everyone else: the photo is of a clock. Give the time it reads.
5:59
